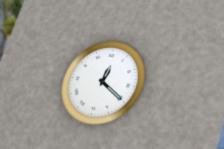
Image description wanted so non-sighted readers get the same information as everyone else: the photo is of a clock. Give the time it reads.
12:20
